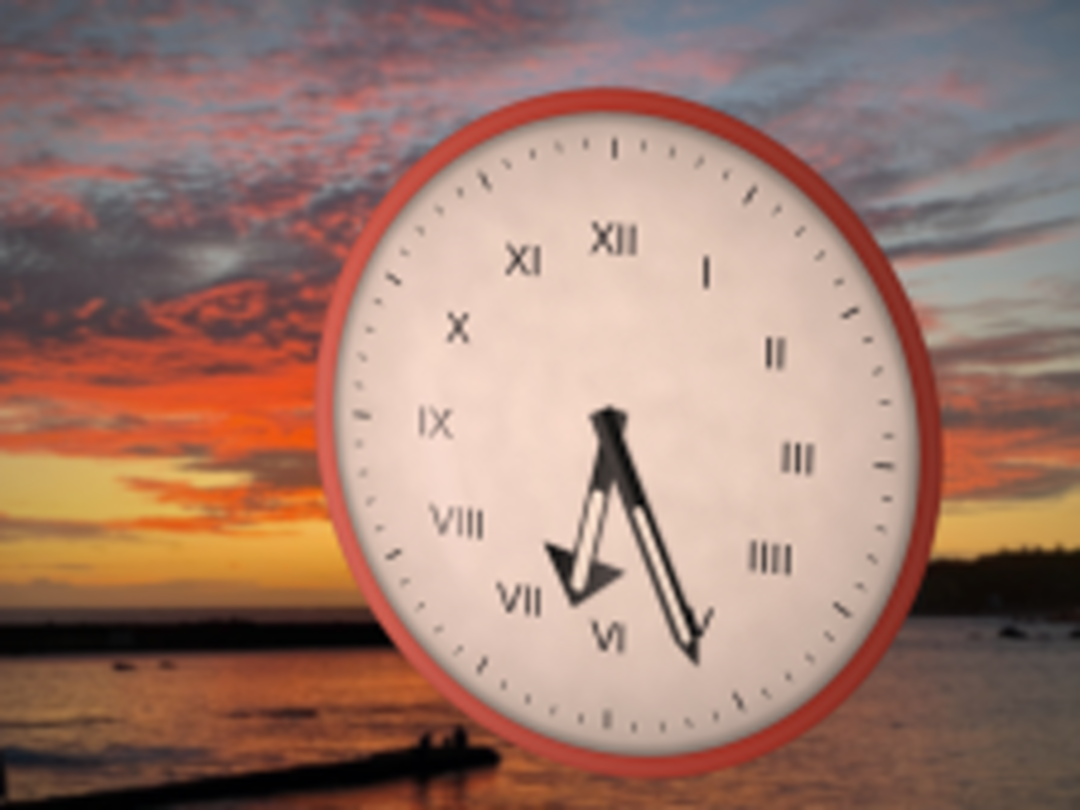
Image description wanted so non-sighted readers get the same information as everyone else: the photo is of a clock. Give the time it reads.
6:26
